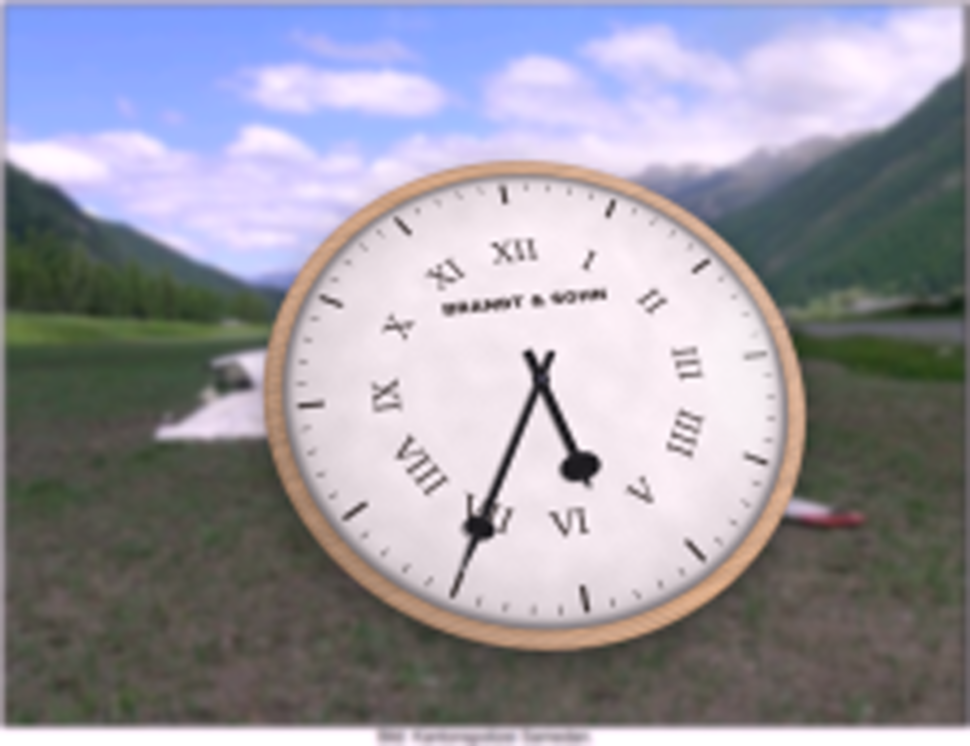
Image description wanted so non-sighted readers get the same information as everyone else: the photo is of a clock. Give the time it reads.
5:35
